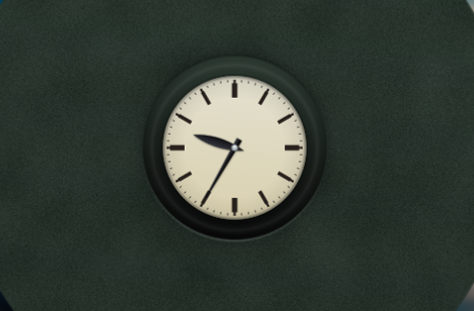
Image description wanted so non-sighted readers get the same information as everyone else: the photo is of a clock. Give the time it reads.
9:35
